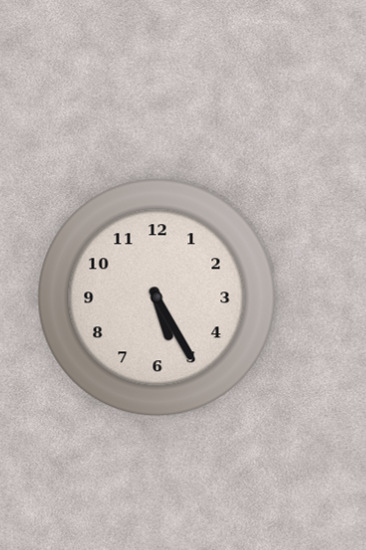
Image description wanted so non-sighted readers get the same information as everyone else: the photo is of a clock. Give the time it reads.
5:25
